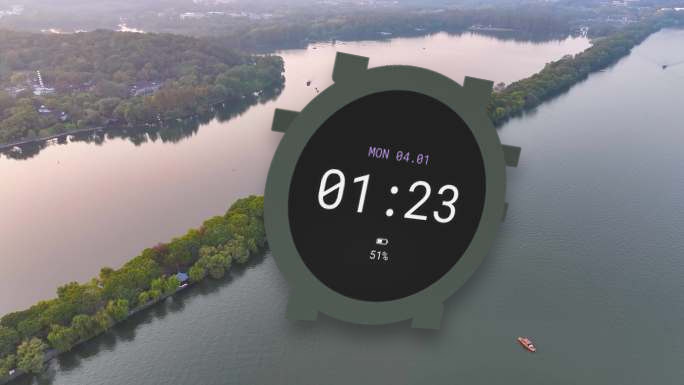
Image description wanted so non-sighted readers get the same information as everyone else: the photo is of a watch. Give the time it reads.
1:23
